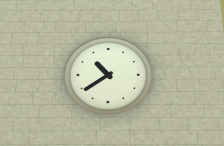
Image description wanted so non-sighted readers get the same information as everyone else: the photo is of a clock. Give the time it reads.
10:39
